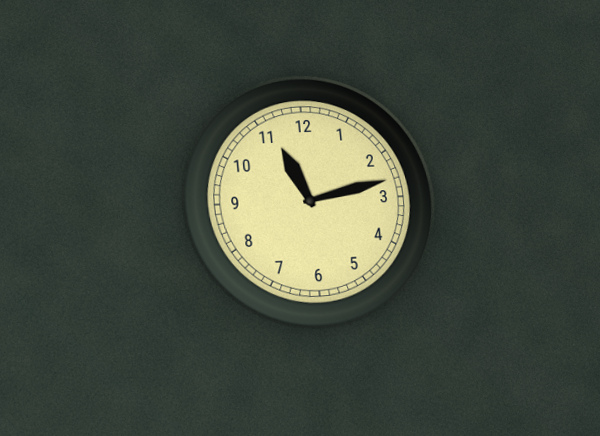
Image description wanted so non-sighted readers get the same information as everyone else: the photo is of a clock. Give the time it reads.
11:13
